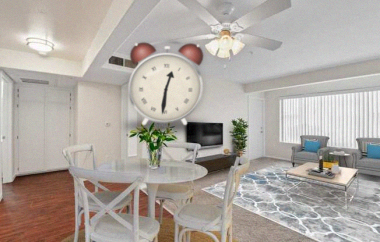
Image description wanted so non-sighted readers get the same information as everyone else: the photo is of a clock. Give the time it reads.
12:31
